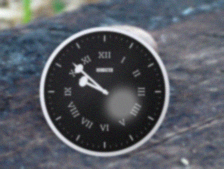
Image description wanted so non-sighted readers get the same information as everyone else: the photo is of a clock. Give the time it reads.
9:52
